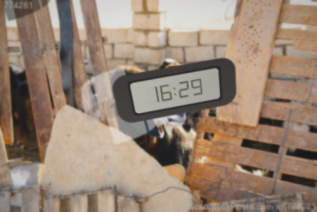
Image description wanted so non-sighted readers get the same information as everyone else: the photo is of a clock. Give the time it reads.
16:29
